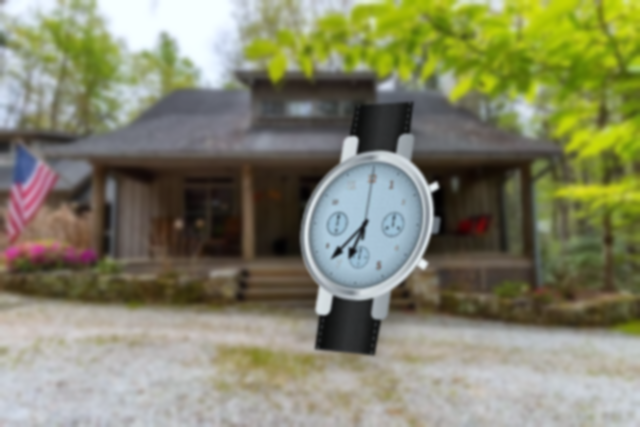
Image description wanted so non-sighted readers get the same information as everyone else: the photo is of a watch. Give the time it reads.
6:37
